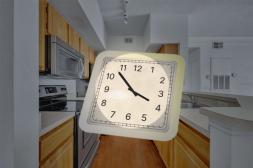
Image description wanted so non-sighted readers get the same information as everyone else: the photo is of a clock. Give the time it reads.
3:53
